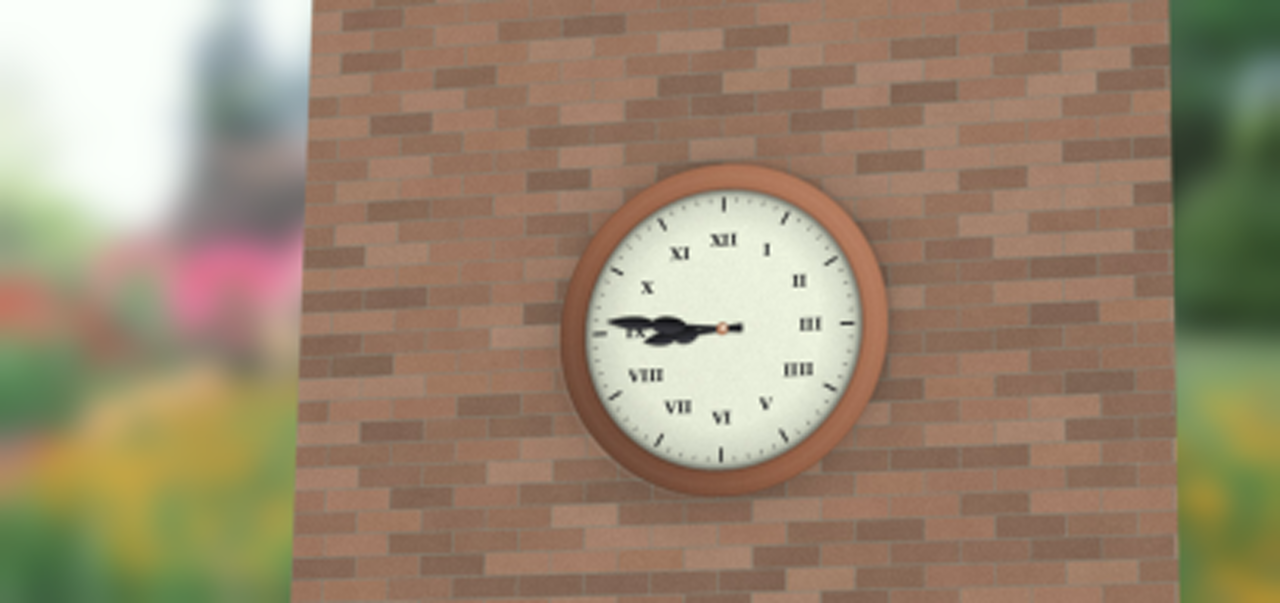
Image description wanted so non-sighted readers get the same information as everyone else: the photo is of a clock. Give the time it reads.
8:46
